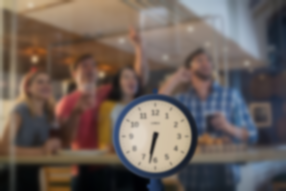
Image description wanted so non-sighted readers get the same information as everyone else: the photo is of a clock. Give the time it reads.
6:32
